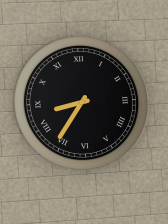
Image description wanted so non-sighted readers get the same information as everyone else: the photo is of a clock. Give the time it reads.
8:36
